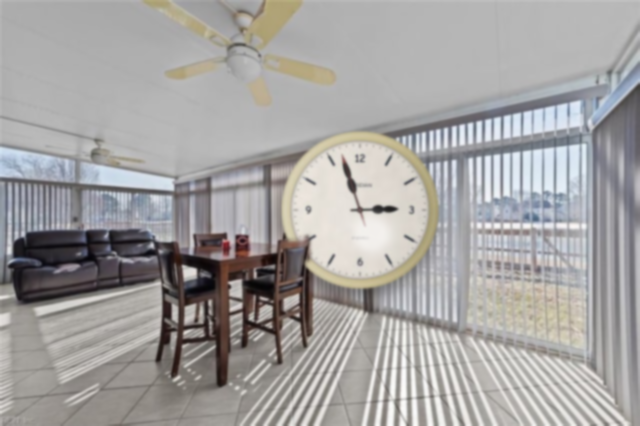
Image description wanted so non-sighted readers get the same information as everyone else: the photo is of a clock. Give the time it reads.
2:56:57
